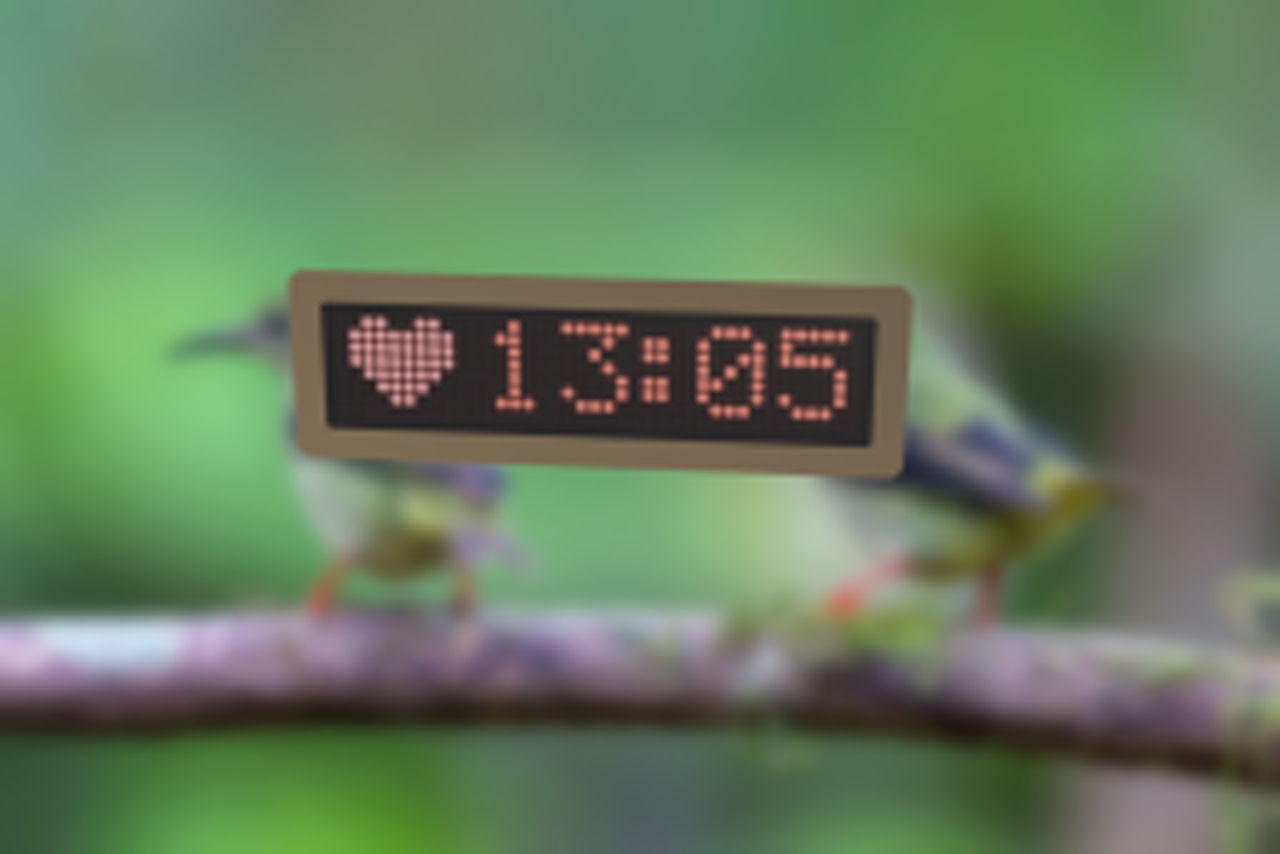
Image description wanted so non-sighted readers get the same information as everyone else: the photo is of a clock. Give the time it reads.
13:05
